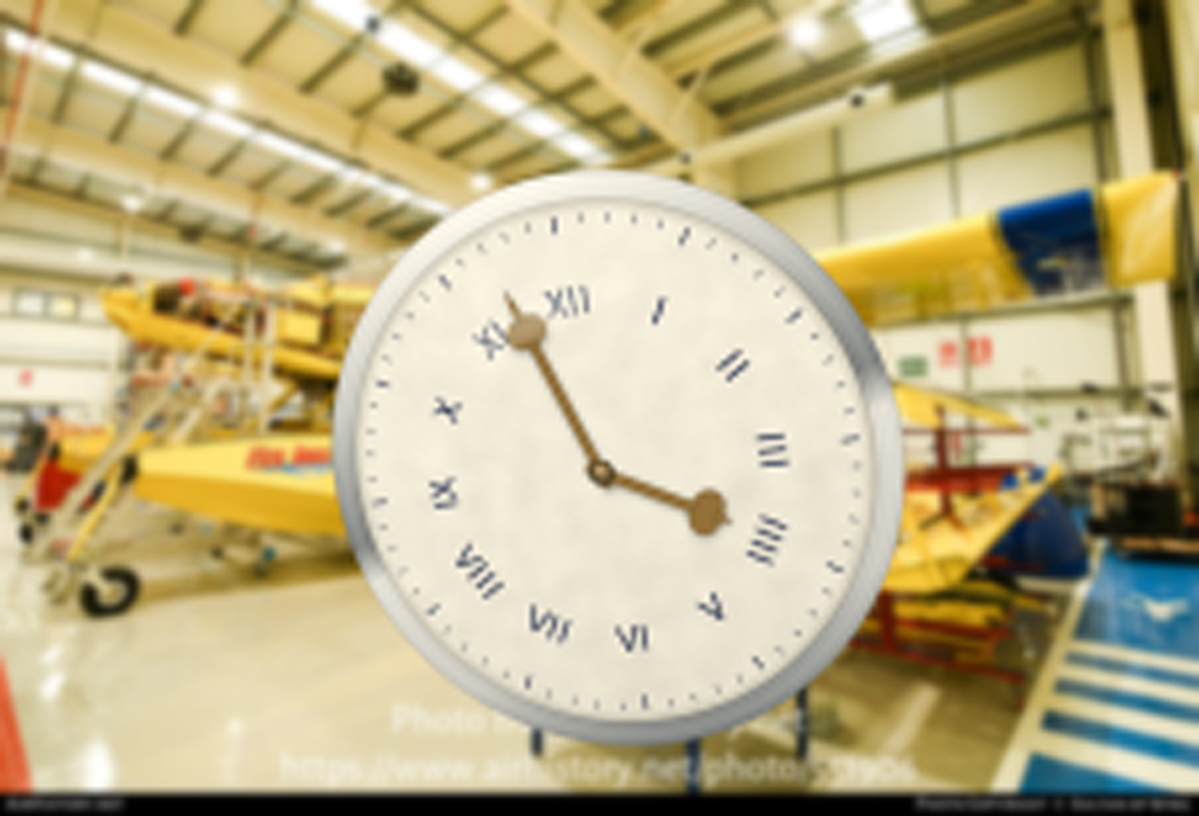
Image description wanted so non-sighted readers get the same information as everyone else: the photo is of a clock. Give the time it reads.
3:57
